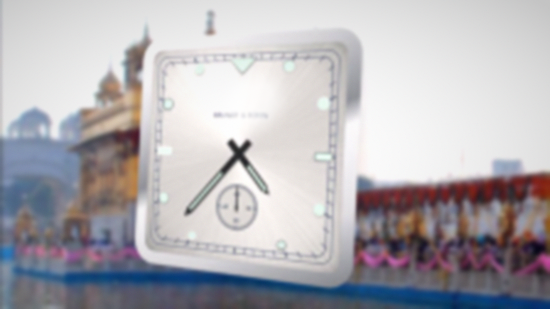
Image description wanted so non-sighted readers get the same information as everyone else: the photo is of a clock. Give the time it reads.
4:37
